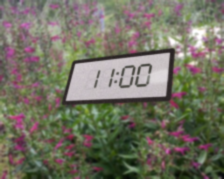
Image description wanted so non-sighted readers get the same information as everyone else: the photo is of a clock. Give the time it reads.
11:00
